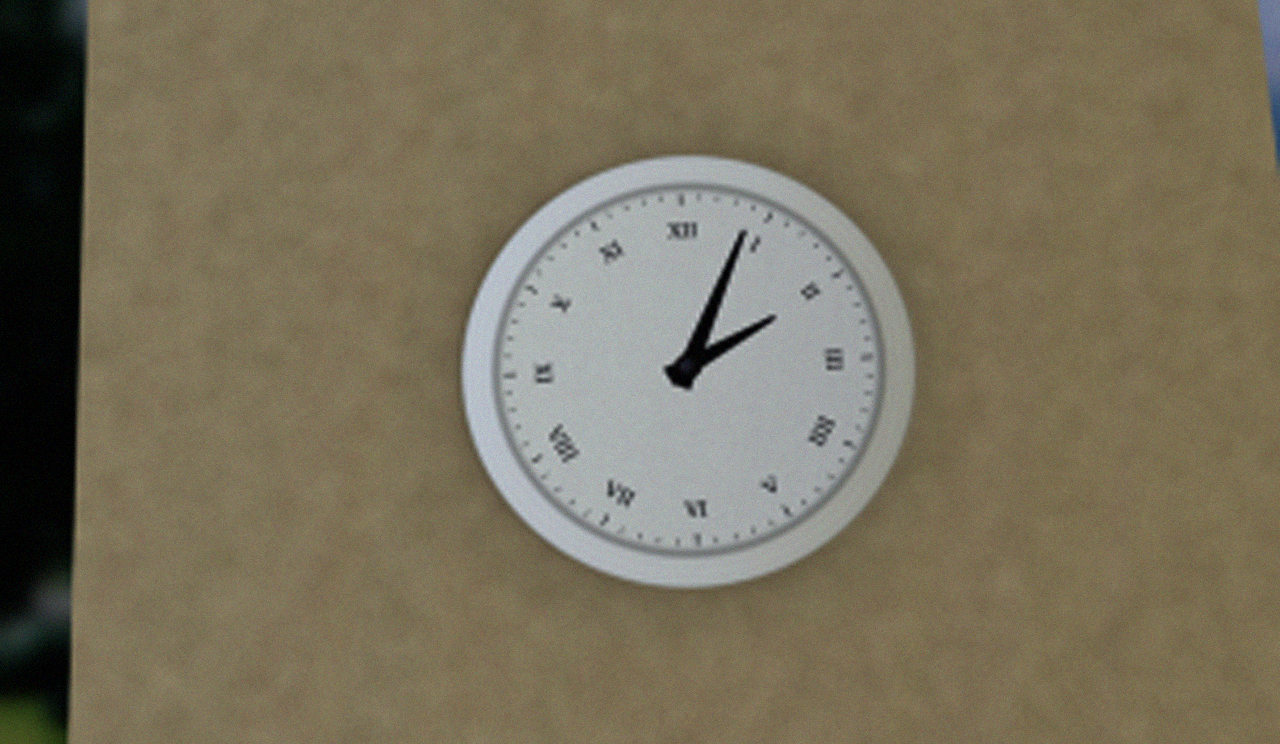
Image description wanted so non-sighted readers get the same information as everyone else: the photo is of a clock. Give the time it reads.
2:04
